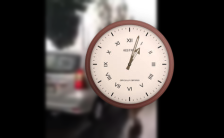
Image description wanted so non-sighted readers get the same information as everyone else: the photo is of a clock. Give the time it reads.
1:03
